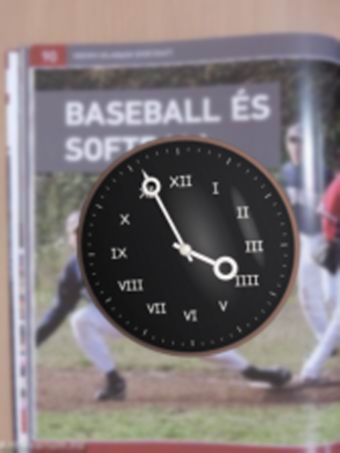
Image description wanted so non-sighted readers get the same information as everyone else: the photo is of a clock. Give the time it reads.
3:56
